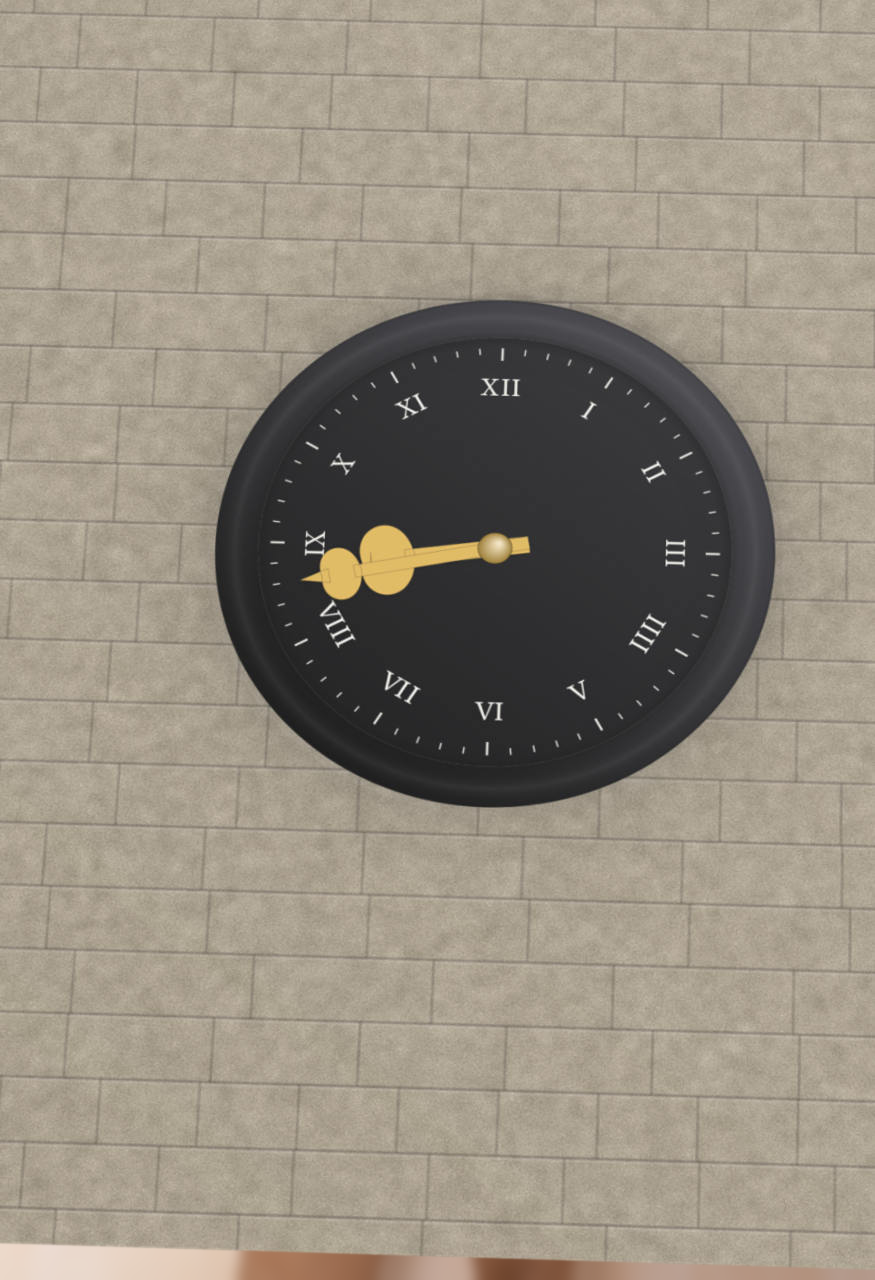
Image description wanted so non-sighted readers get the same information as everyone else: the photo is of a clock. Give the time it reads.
8:43
